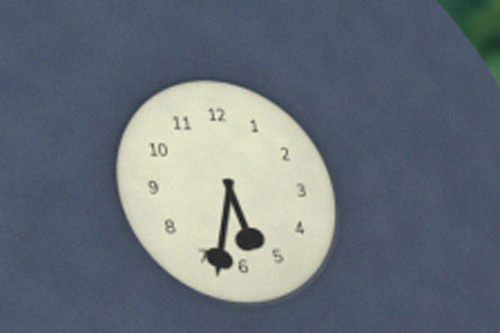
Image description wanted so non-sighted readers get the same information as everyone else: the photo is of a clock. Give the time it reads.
5:33
